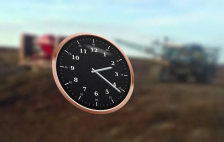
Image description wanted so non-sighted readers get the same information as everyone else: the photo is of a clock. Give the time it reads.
2:21
